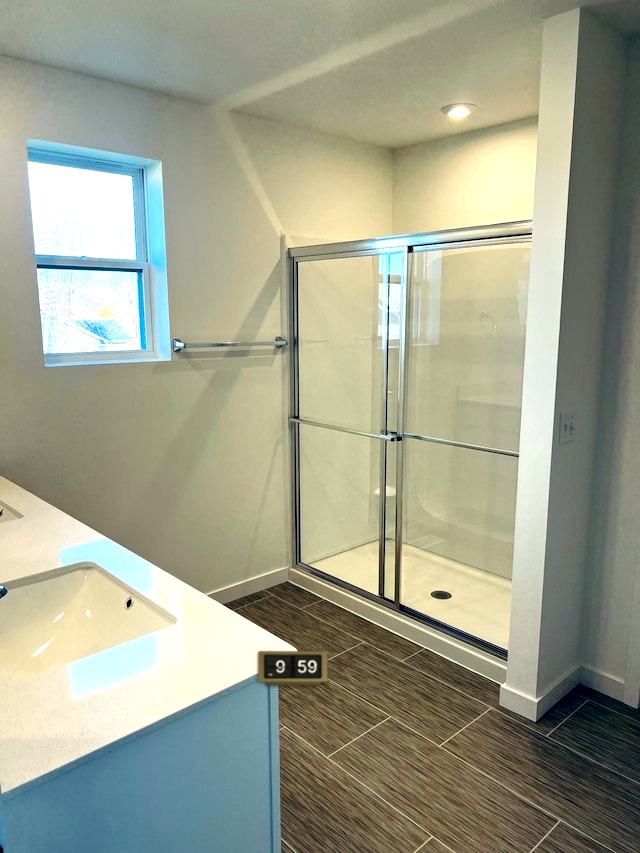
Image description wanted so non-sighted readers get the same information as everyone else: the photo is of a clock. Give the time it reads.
9:59
